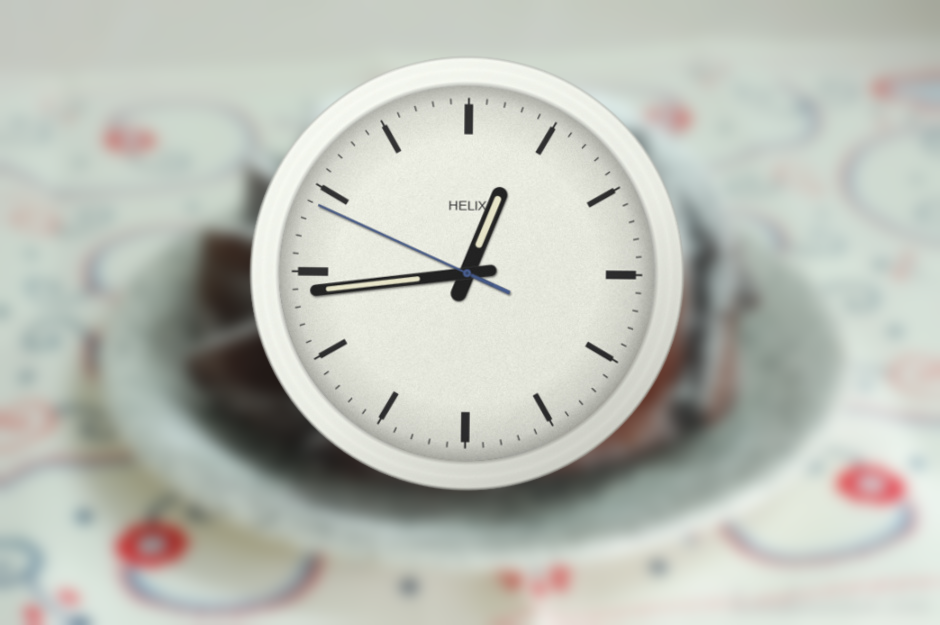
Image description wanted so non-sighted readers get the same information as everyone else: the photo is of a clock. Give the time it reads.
12:43:49
